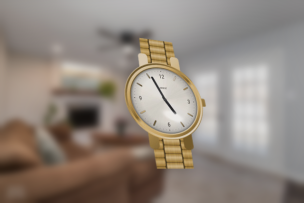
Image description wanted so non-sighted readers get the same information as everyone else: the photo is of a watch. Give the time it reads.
4:56
